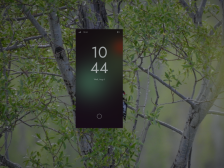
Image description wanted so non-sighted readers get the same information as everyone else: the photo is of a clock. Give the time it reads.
10:44
